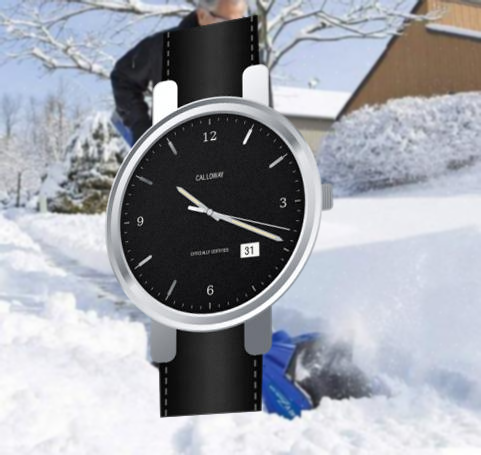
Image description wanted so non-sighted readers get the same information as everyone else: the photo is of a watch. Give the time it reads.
10:19:18
